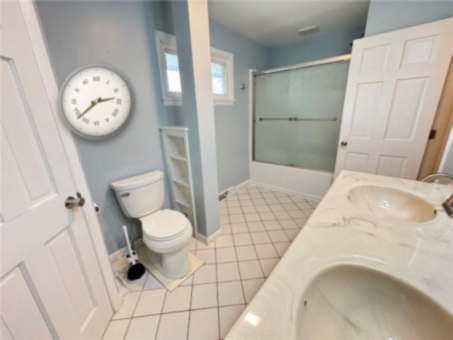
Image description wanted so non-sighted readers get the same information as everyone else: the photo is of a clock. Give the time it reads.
2:38
